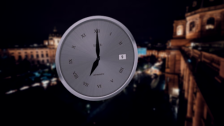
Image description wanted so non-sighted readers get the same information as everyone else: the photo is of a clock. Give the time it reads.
7:00
